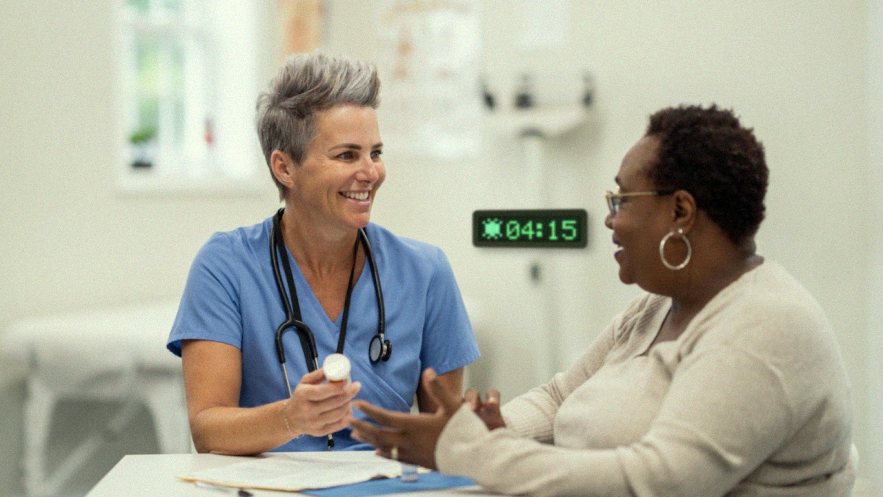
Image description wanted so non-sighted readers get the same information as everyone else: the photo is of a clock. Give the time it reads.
4:15
